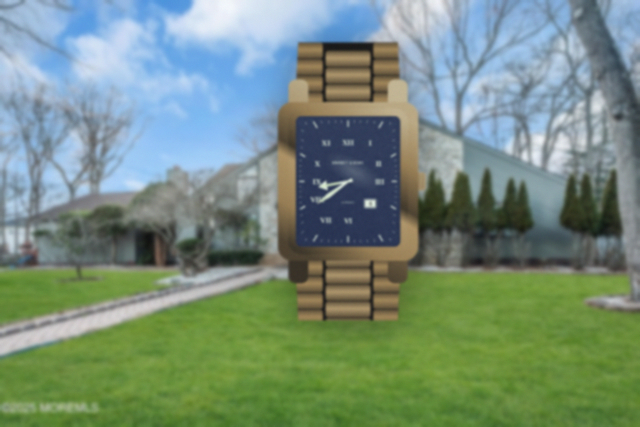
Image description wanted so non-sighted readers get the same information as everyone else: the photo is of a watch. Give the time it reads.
8:39
